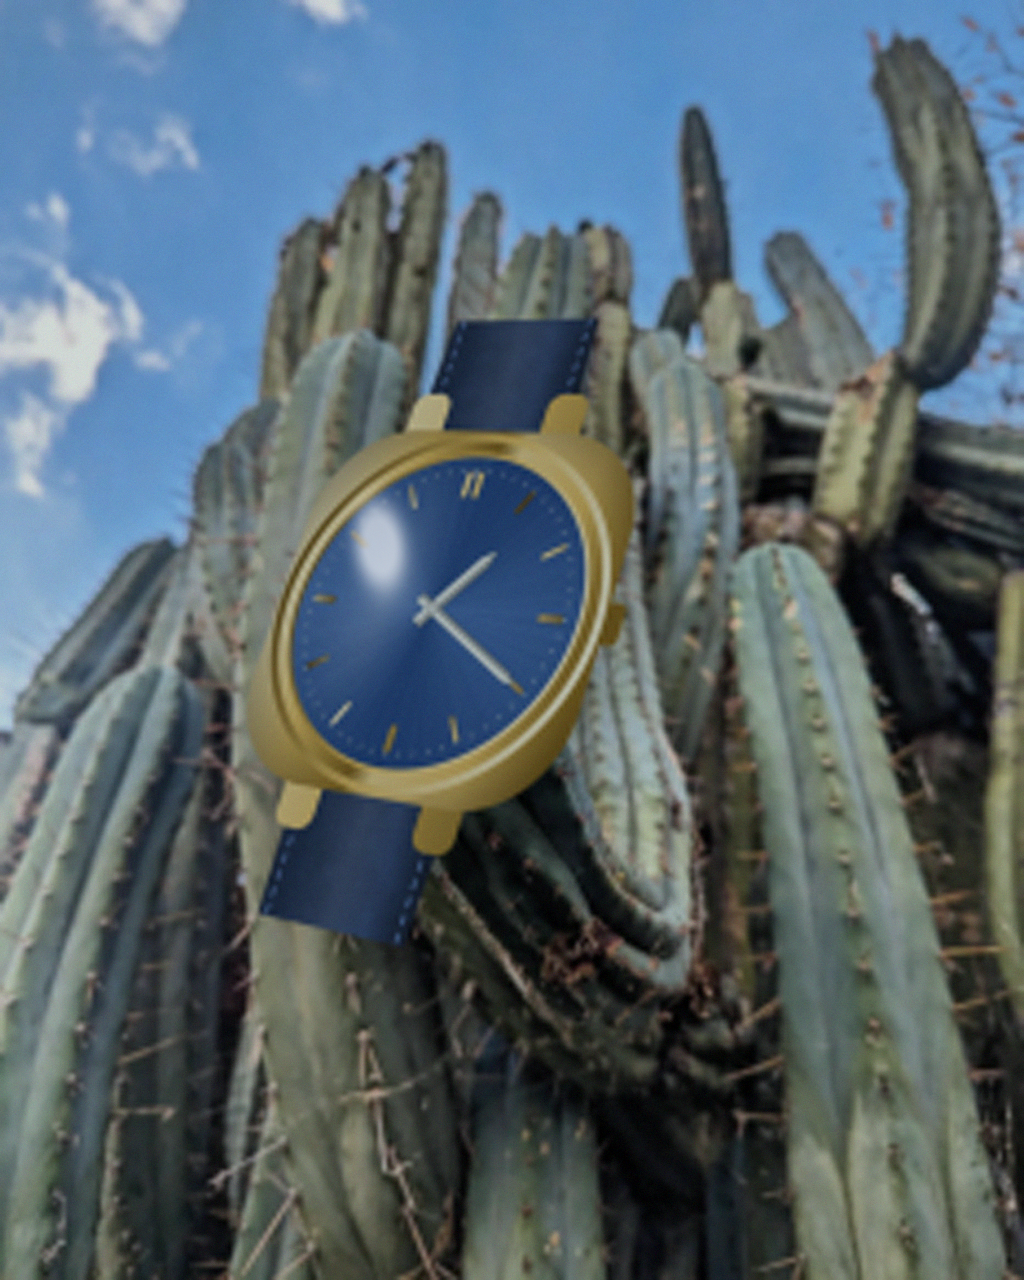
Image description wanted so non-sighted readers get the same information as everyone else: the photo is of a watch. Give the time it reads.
1:20
